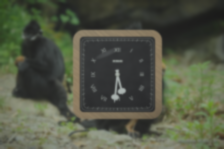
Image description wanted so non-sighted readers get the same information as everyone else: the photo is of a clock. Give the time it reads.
5:31
